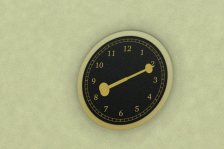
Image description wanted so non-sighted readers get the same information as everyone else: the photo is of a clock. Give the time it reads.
8:11
